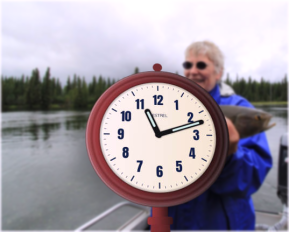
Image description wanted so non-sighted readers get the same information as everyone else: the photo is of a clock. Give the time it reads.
11:12
